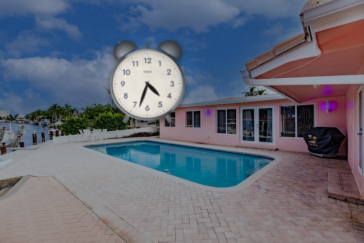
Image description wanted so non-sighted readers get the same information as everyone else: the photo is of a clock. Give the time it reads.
4:33
